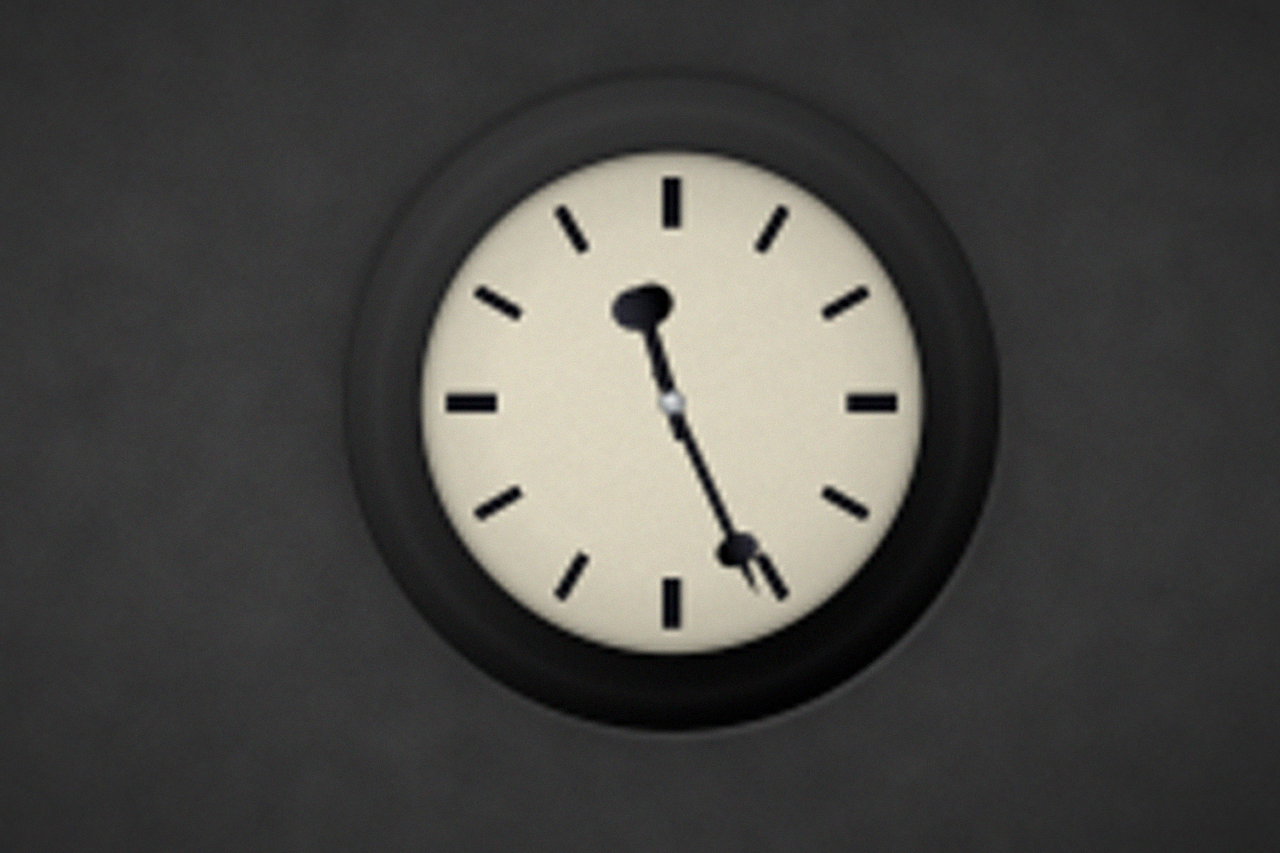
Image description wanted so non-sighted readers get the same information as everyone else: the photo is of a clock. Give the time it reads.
11:26
